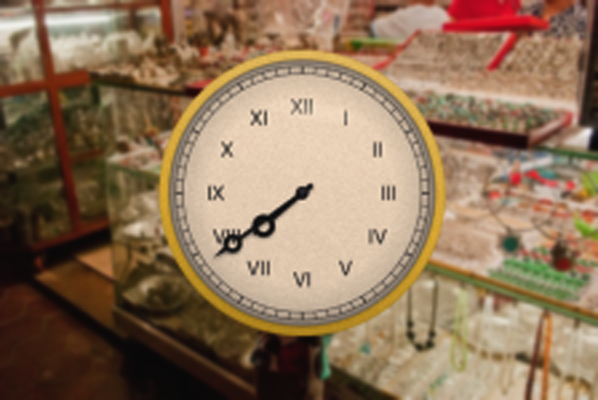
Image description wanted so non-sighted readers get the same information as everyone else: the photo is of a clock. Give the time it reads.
7:39
